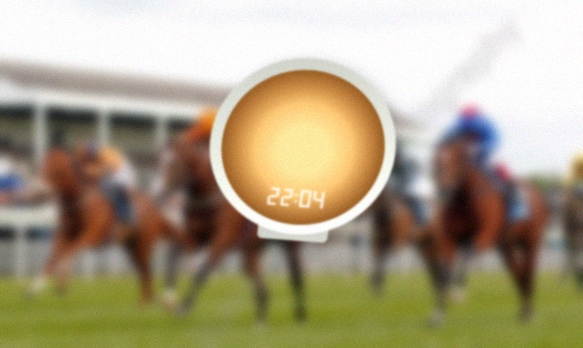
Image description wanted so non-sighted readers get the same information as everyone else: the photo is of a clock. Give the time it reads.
22:04
